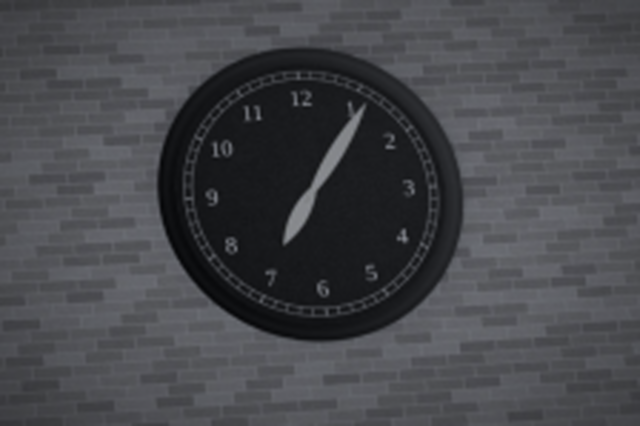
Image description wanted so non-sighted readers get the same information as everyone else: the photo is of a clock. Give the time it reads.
7:06
